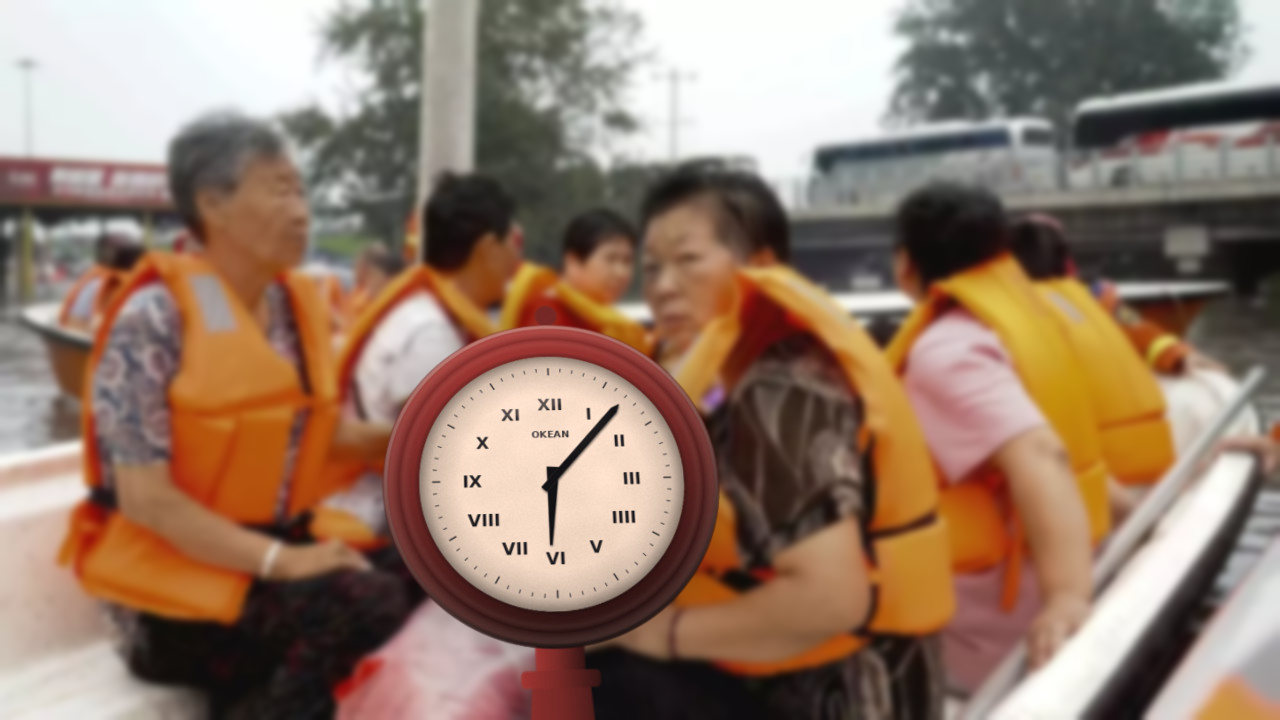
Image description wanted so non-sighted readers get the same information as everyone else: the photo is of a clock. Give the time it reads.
6:07
